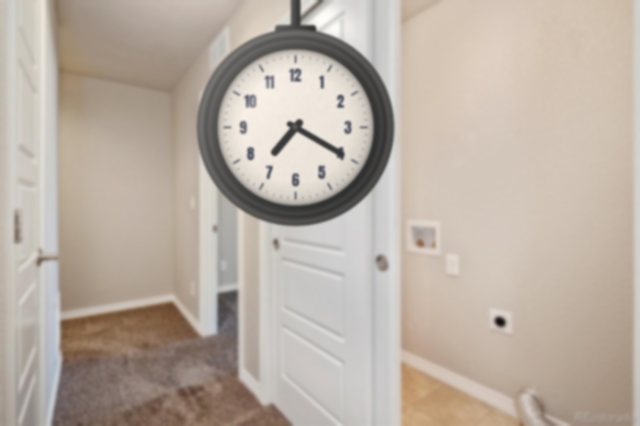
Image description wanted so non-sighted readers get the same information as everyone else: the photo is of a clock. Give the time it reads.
7:20
